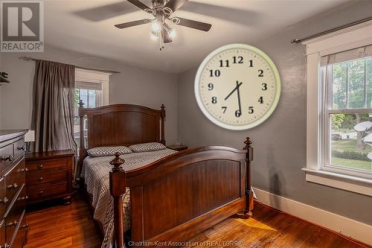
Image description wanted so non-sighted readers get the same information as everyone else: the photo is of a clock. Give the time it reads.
7:29
